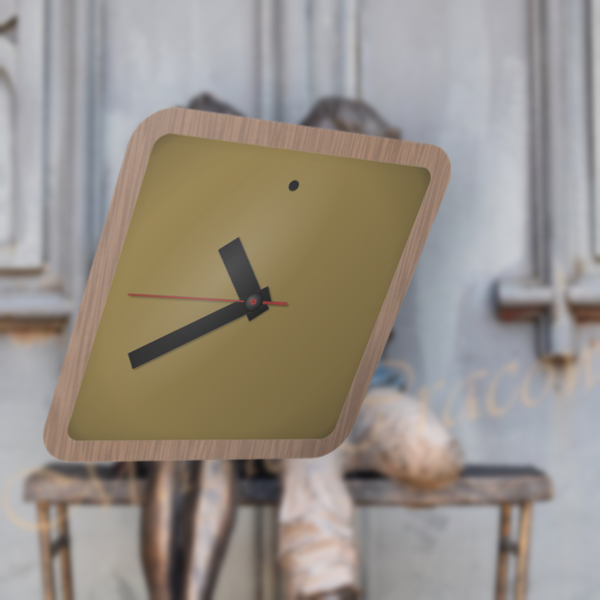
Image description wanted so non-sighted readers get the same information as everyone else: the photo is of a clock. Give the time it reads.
10:39:45
